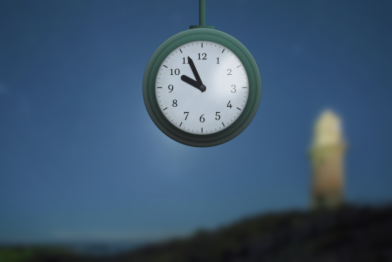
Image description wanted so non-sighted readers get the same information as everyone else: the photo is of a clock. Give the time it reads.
9:56
